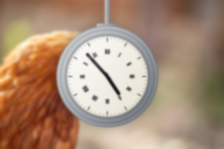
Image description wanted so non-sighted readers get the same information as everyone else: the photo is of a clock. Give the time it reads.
4:53
